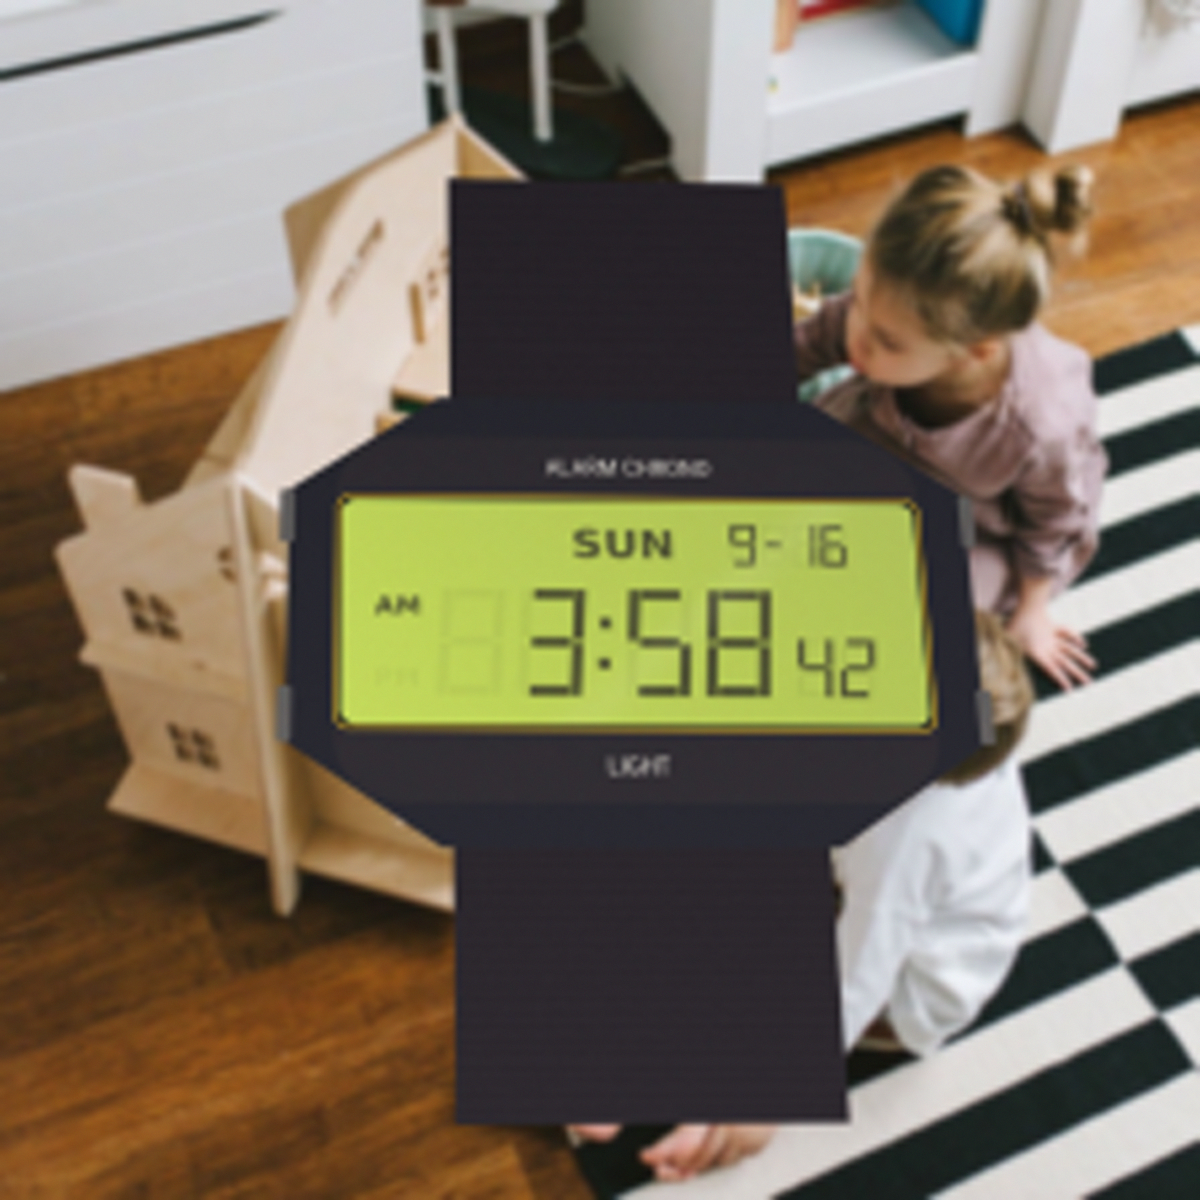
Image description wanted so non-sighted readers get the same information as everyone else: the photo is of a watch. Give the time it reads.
3:58:42
